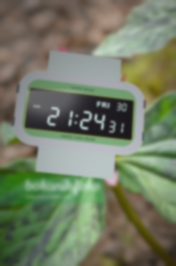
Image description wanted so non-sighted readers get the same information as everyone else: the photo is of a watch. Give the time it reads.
21:24:31
